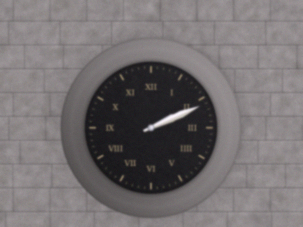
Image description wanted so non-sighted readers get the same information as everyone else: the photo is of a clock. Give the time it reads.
2:11
